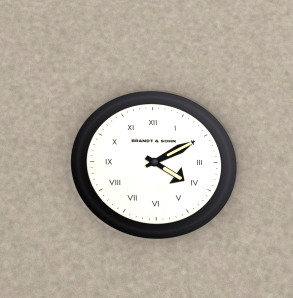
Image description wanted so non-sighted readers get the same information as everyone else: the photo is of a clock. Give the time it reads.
4:10
